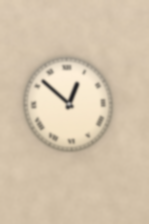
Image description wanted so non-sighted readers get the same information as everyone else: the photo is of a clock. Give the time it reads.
12:52
